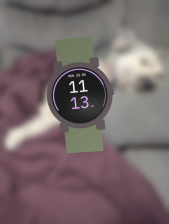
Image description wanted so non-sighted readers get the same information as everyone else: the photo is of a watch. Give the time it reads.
11:13
